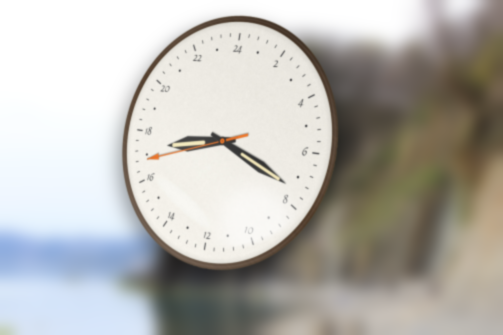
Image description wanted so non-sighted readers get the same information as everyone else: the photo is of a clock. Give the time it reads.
17:18:42
